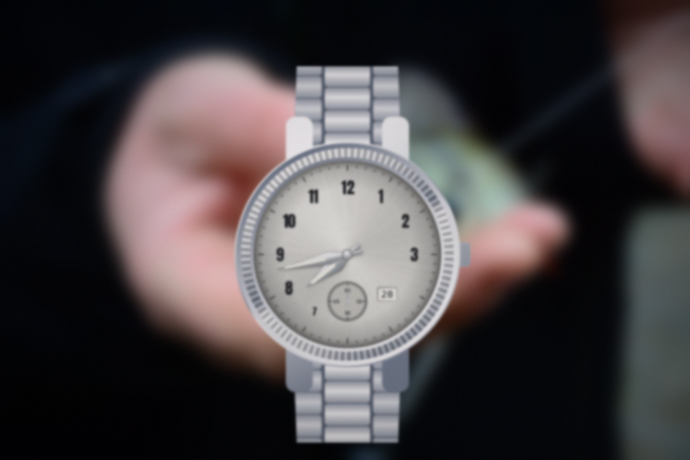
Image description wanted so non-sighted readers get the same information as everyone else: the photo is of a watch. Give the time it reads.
7:43
